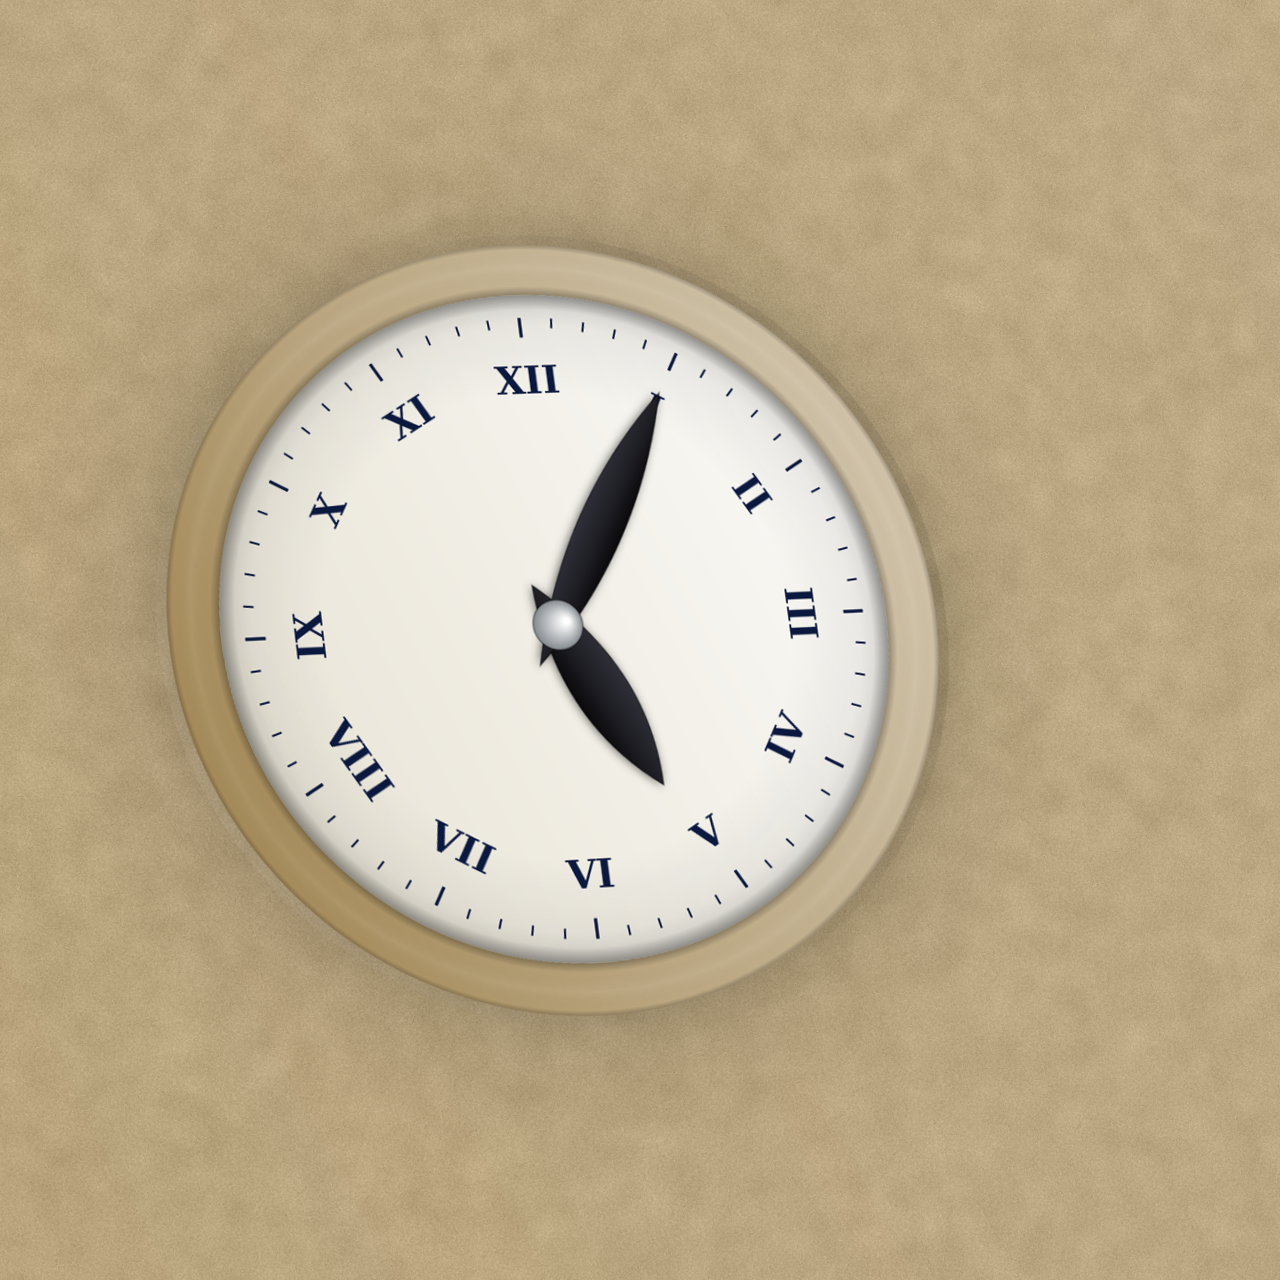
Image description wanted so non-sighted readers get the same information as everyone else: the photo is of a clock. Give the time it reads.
5:05
